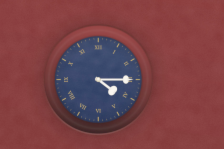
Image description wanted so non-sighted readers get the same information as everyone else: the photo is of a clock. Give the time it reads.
4:15
